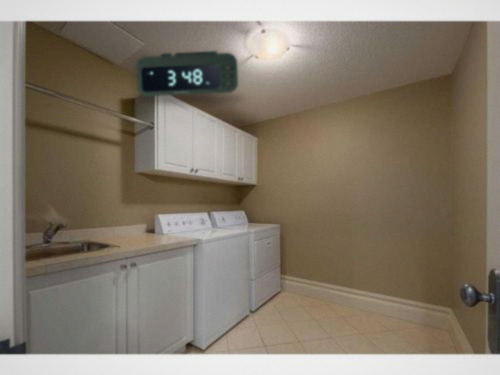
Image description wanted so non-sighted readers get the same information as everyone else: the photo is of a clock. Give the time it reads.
3:48
